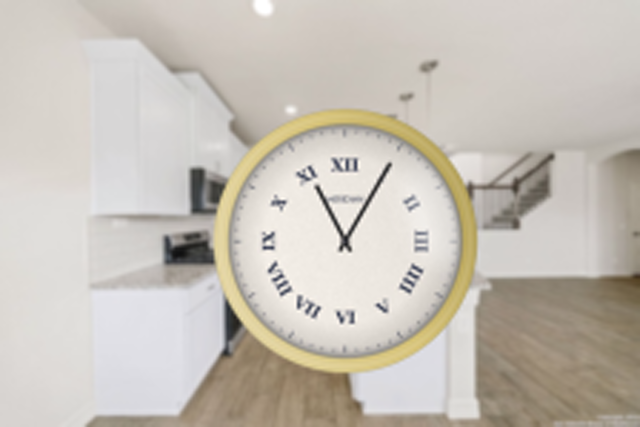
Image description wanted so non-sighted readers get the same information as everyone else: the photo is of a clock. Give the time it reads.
11:05
